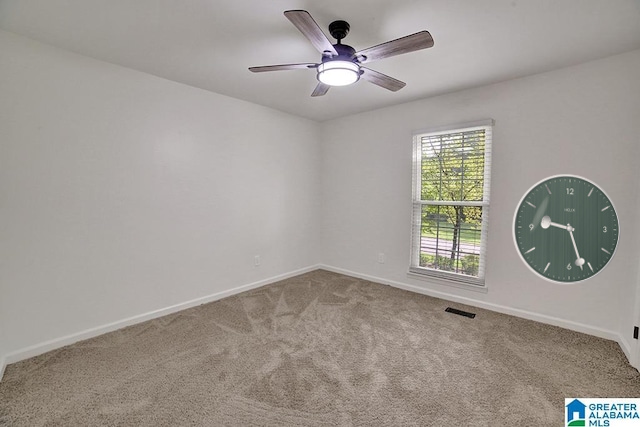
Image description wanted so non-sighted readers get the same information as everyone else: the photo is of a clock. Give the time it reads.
9:27
